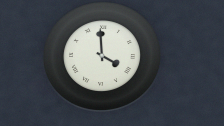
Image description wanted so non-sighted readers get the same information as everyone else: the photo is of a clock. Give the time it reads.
3:59
